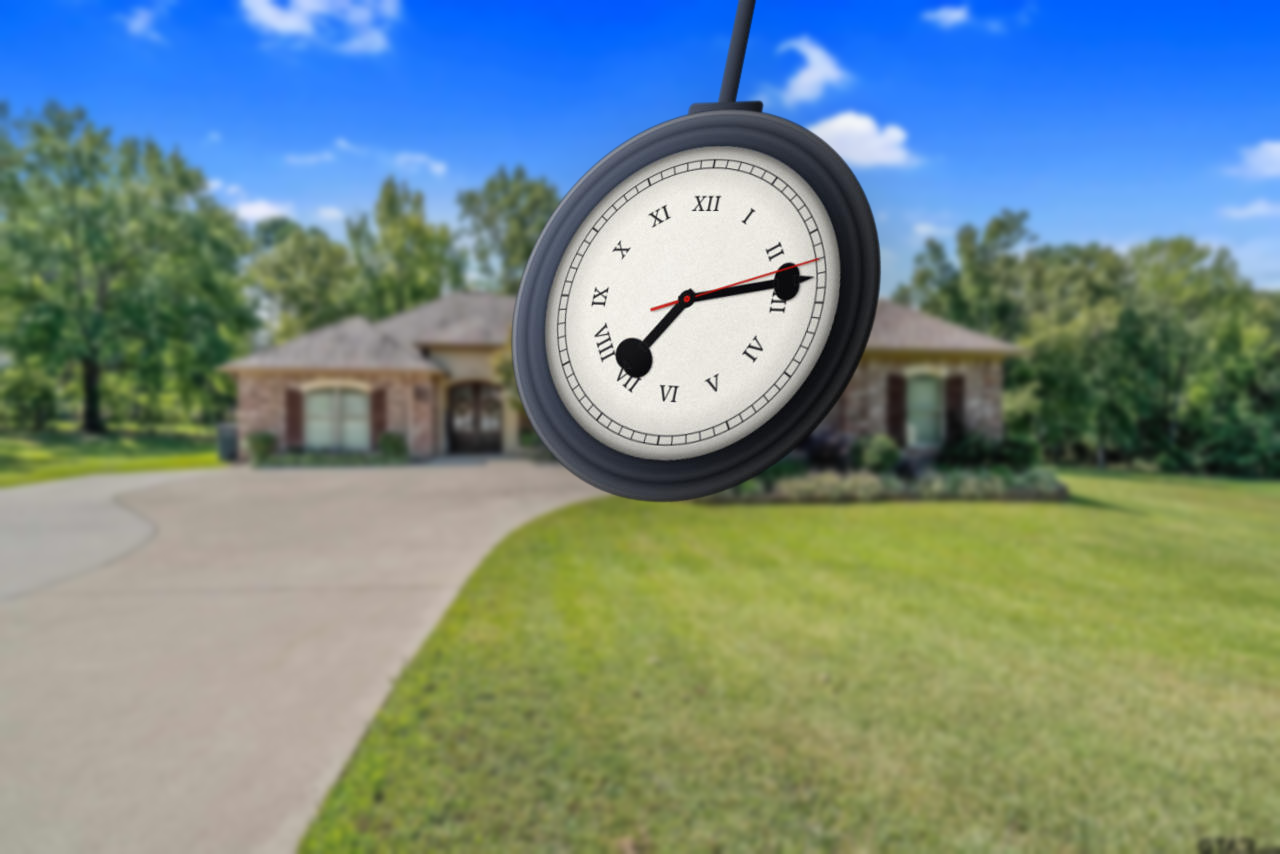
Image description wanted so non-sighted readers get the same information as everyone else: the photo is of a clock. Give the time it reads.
7:13:12
